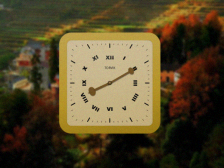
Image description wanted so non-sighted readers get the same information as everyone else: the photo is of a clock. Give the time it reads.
8:10
